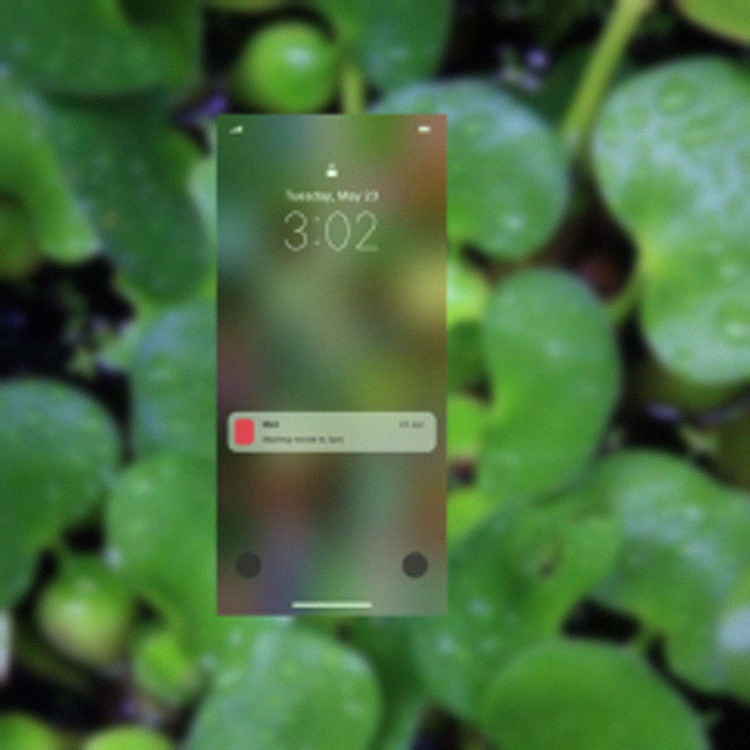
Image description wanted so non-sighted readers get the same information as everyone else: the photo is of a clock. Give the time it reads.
3:02
